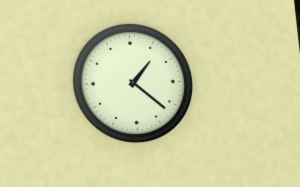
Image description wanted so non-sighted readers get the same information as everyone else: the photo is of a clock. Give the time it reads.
1:22
